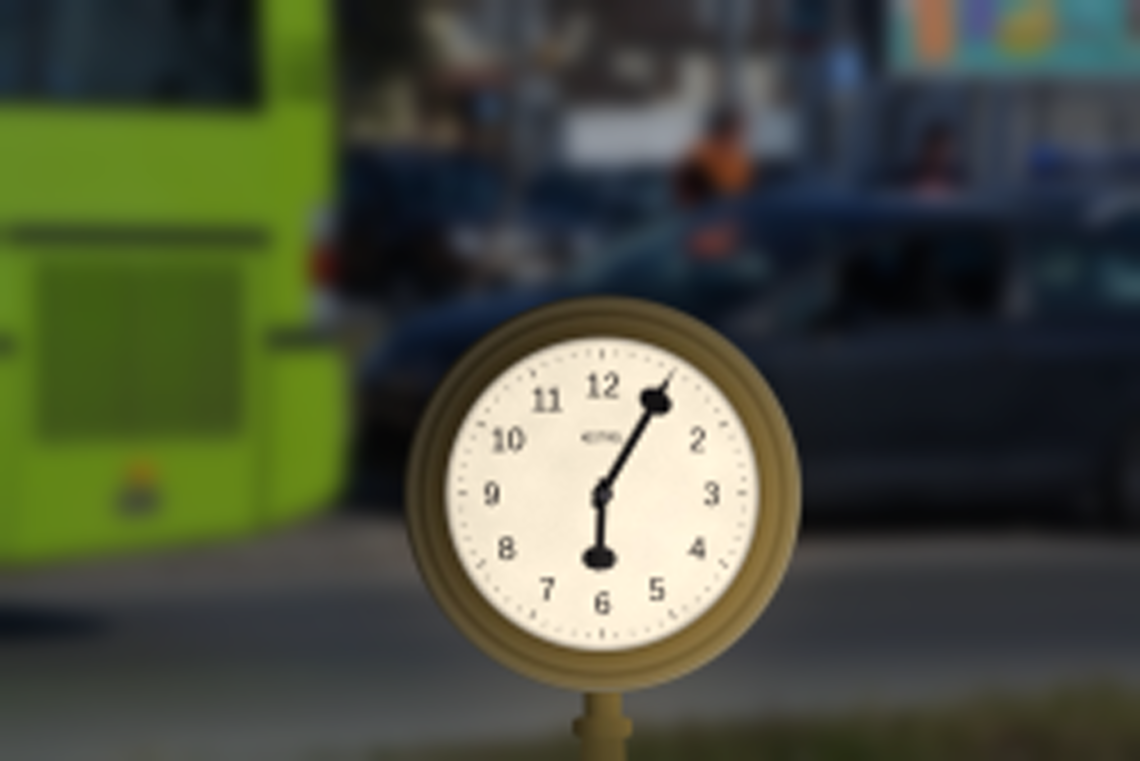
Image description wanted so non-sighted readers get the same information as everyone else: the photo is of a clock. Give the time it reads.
6:05
